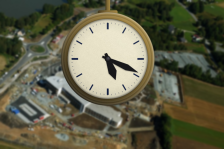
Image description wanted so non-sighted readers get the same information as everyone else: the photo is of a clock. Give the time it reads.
5:19
